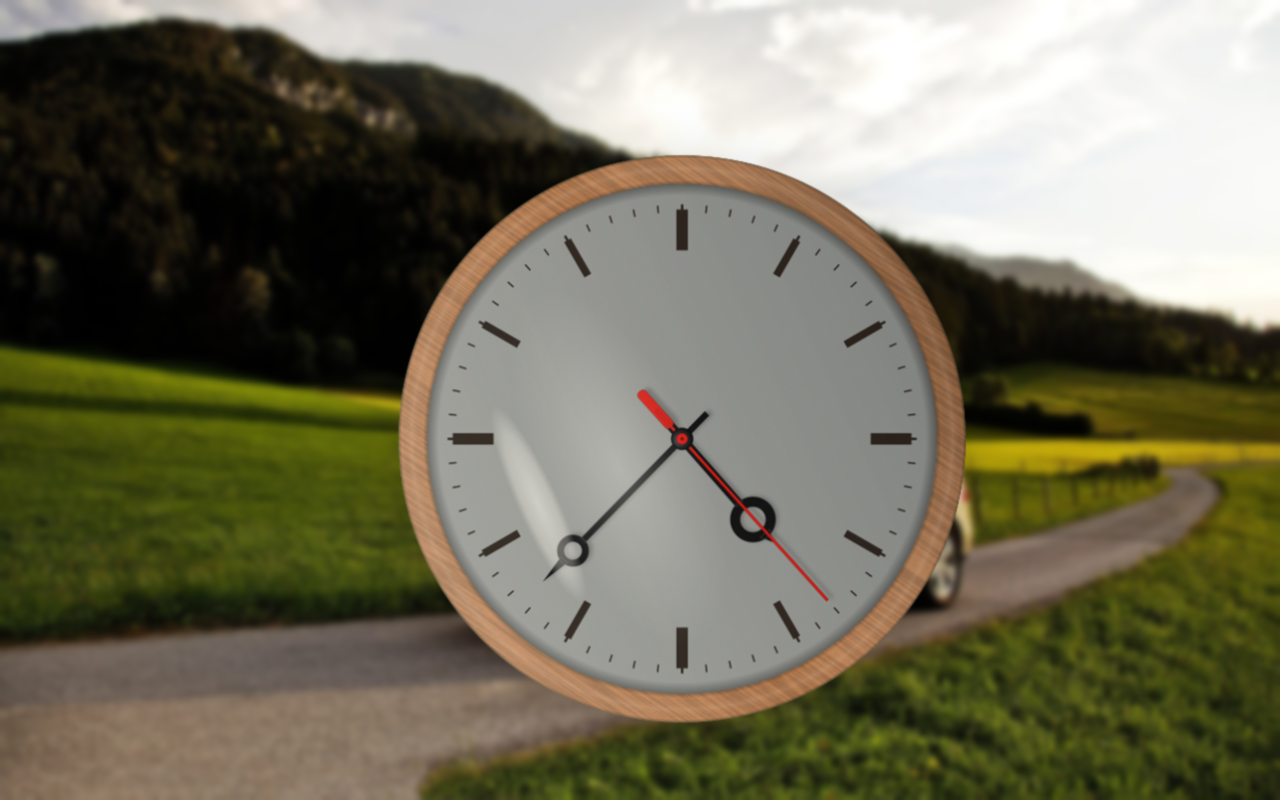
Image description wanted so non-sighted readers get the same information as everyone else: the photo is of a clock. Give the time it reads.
4:37:23
